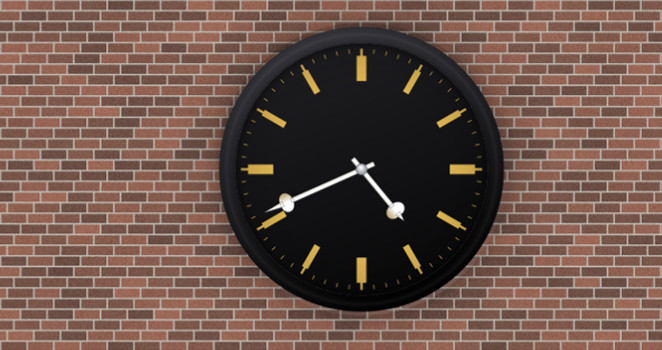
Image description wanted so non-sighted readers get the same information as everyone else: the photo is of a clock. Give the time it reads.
4:41
